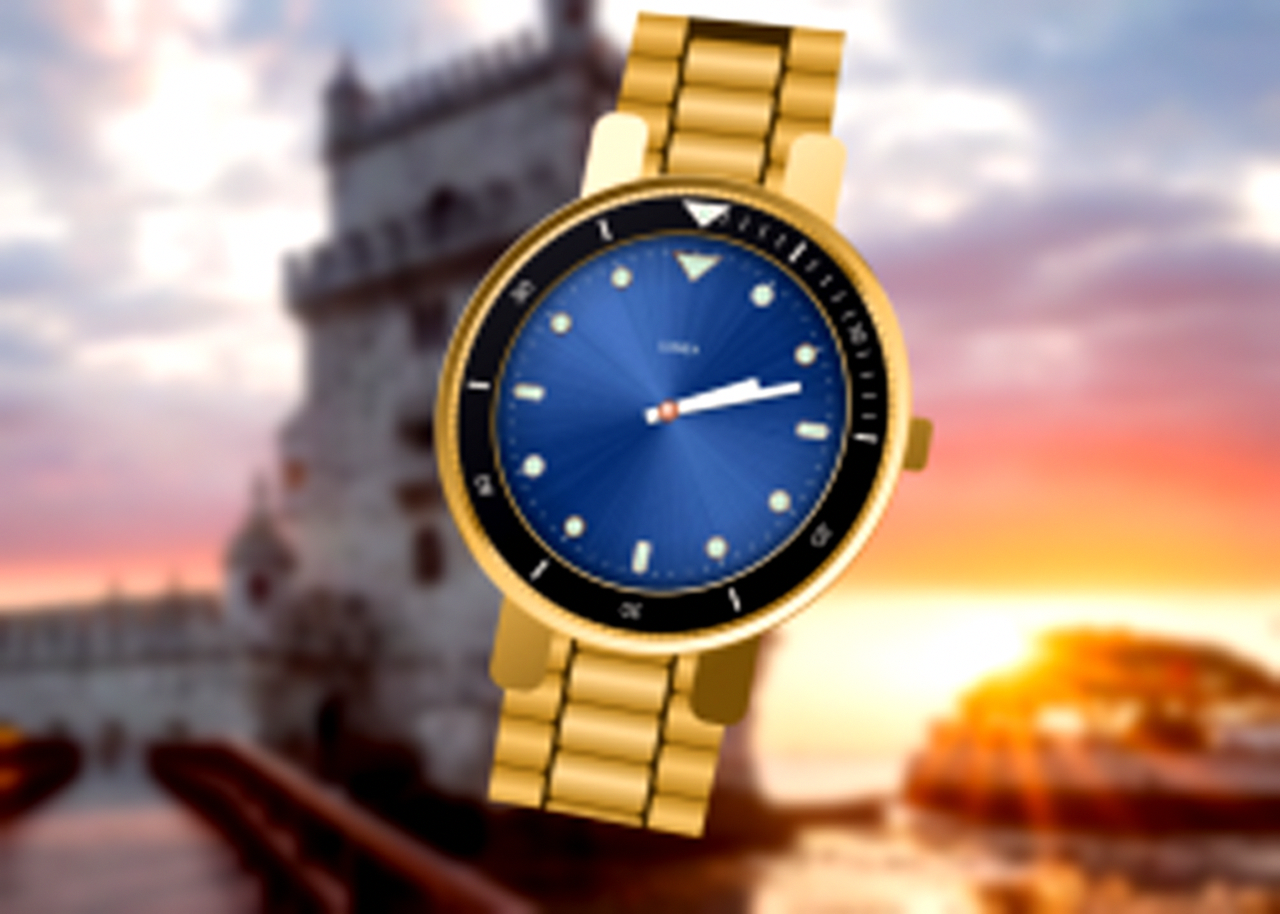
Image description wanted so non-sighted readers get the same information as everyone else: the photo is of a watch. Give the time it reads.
2:12
